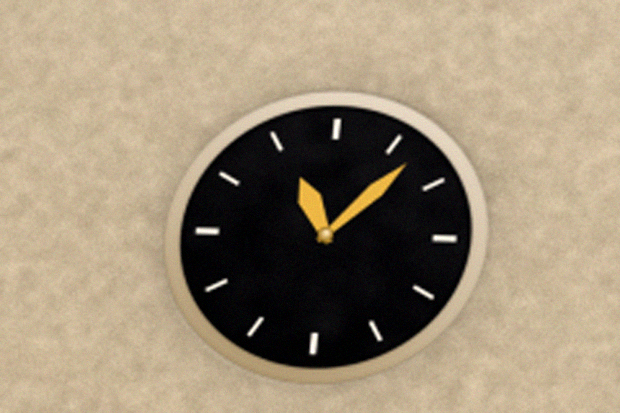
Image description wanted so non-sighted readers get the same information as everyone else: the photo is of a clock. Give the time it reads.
11:07
